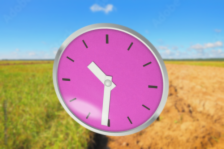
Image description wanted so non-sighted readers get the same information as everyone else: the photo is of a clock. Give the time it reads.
10:31
